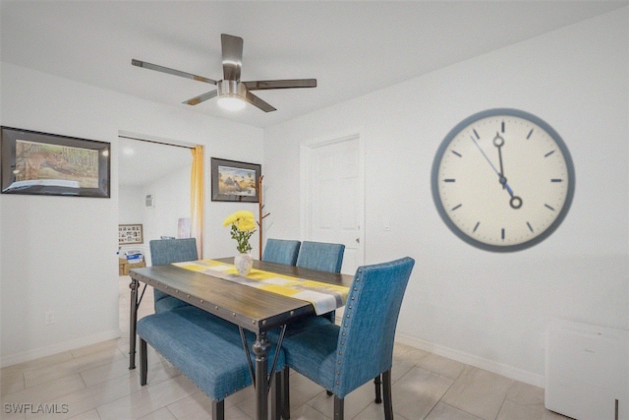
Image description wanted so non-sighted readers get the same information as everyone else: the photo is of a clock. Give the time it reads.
4:58:54
